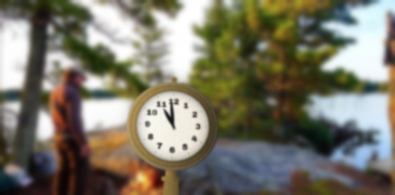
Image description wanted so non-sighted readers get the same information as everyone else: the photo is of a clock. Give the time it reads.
10:59
